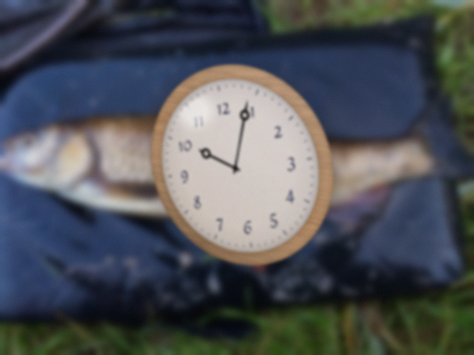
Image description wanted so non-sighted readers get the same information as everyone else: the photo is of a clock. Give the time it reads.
10:04
